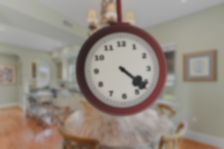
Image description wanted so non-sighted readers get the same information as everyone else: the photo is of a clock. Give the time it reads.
4:22
